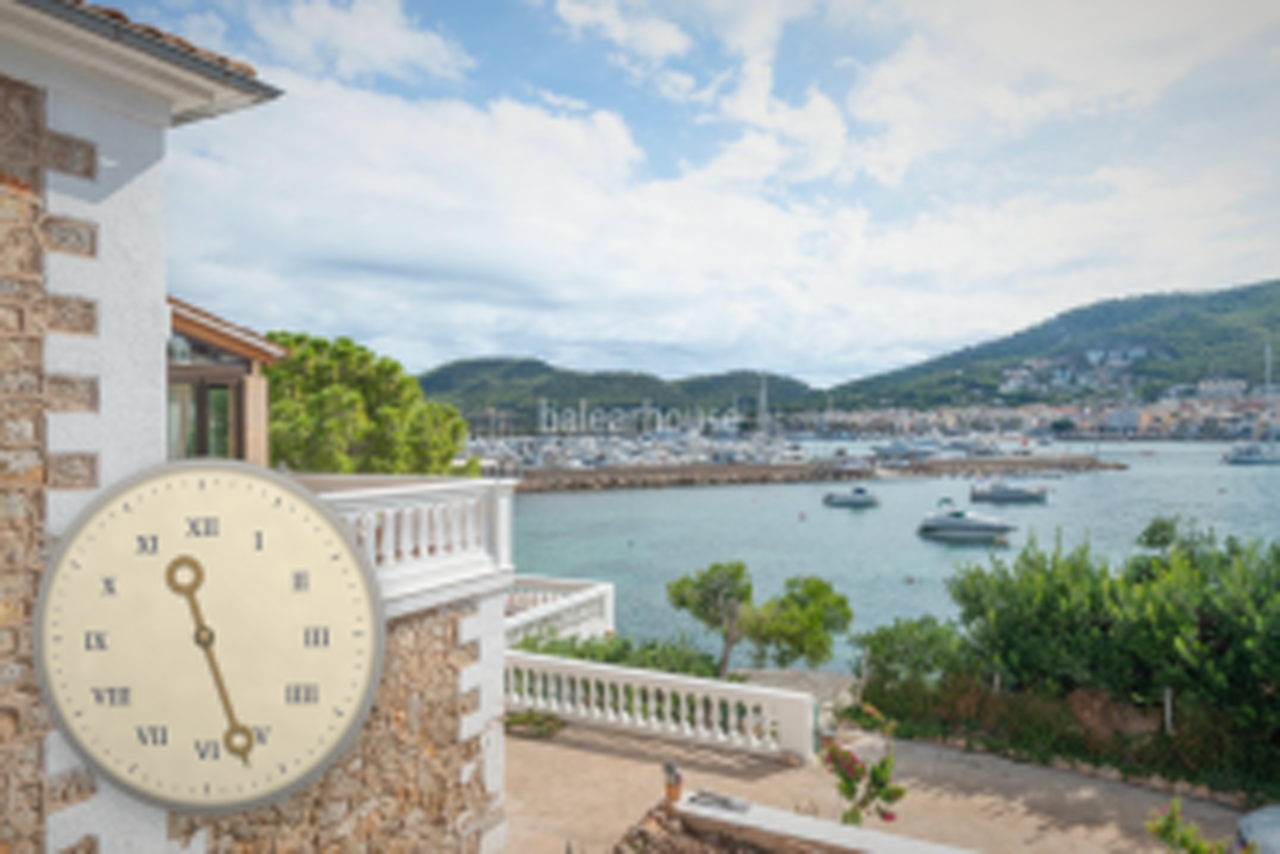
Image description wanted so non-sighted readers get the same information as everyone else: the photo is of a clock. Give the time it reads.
11:27
